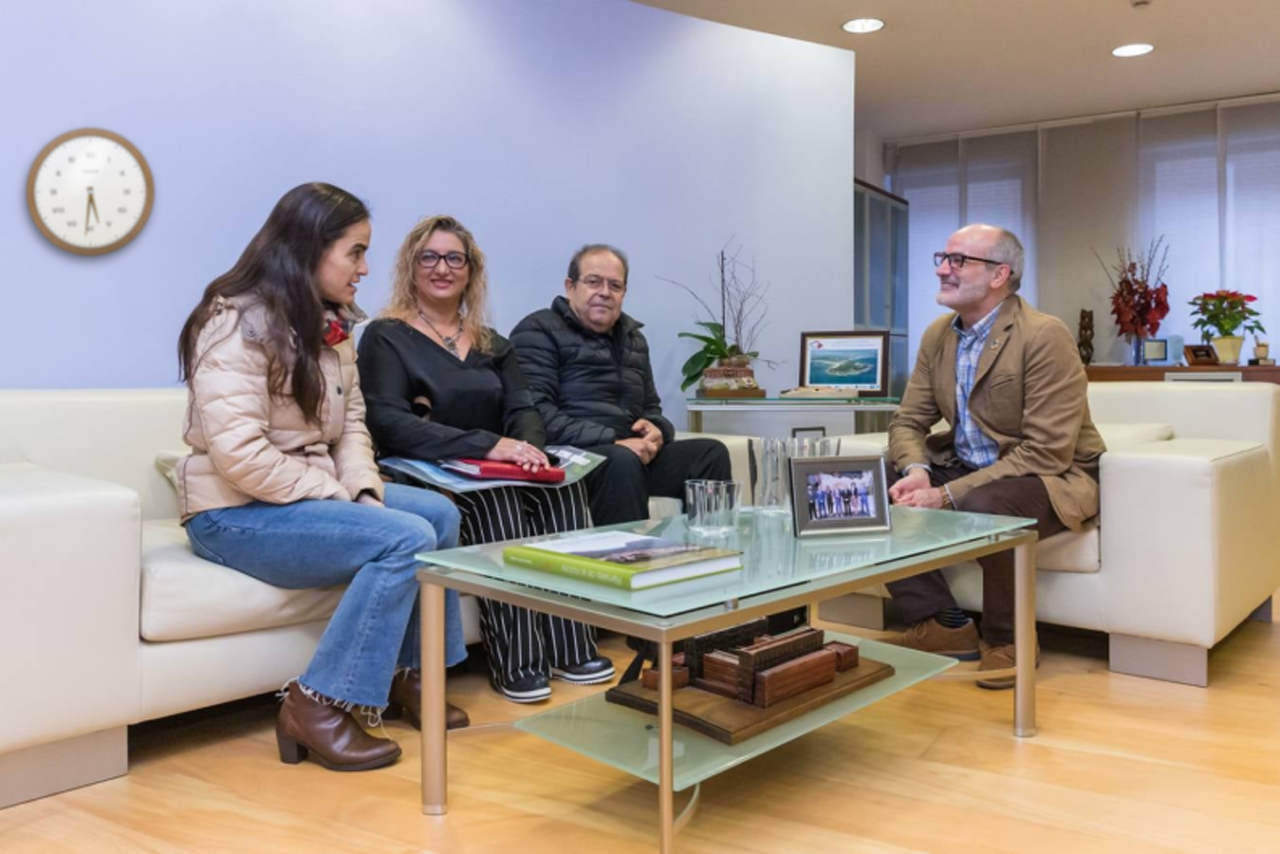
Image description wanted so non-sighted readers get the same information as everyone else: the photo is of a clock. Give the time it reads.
5:31
